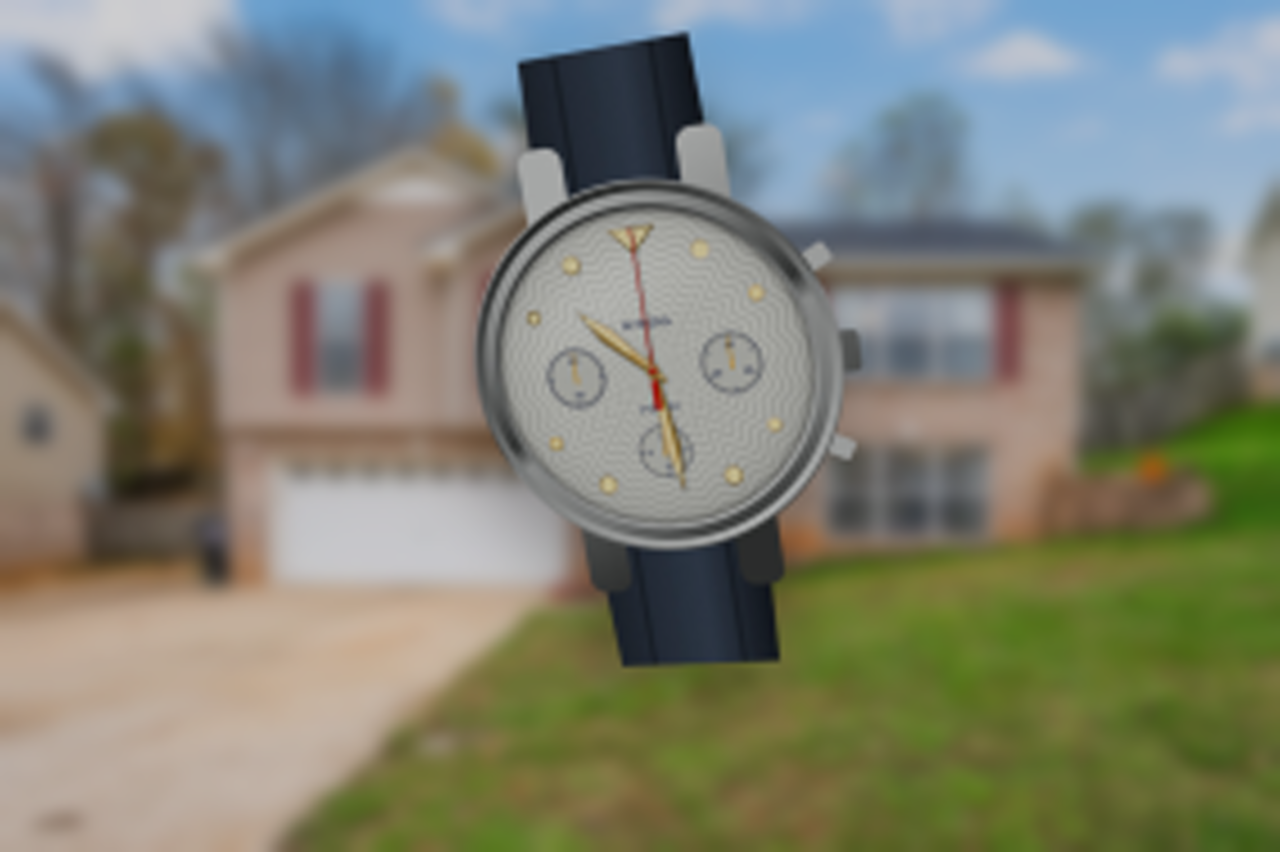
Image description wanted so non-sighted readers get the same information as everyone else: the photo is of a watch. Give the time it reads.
10:29
